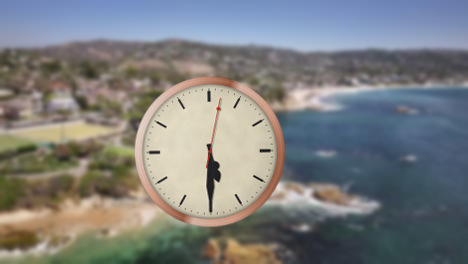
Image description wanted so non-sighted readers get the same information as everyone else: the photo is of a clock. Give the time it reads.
5:30:02
